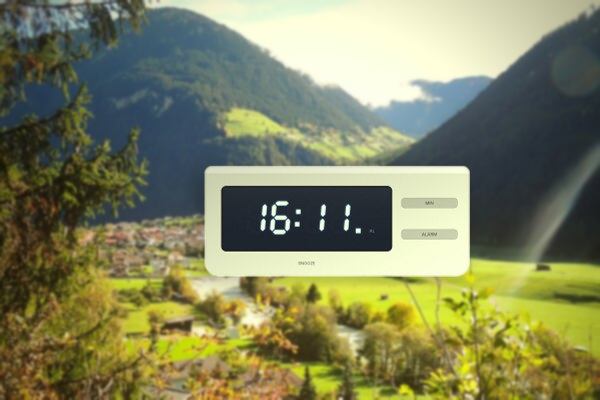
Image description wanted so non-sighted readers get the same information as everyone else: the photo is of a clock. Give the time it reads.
16:11
